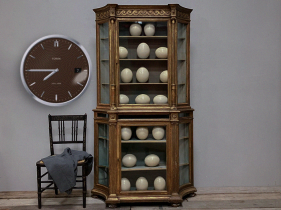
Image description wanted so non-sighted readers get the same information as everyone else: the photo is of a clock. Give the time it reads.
7:45
